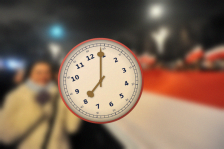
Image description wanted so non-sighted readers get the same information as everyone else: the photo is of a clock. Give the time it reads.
8:04
